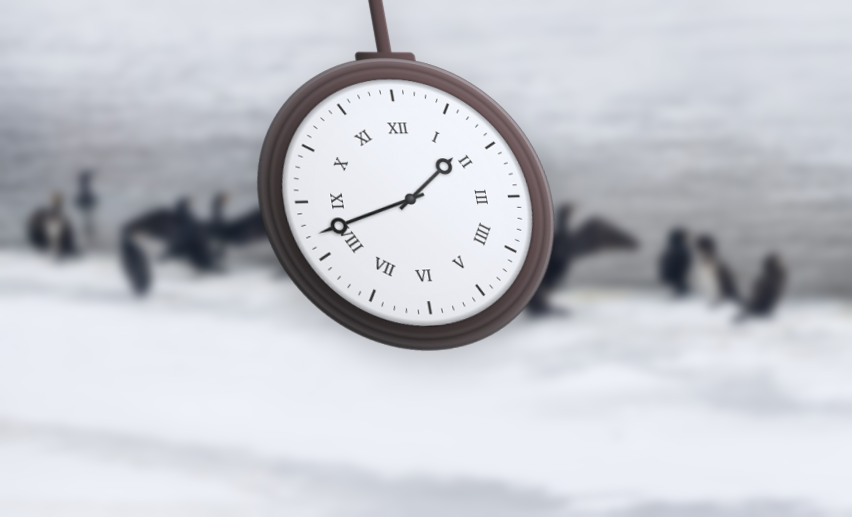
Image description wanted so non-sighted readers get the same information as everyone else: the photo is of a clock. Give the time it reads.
1:42
